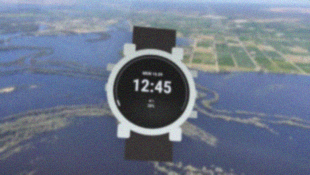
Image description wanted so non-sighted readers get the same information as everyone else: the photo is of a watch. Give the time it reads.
12:45
